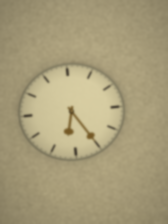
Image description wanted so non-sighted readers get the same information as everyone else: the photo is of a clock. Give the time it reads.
6:25
